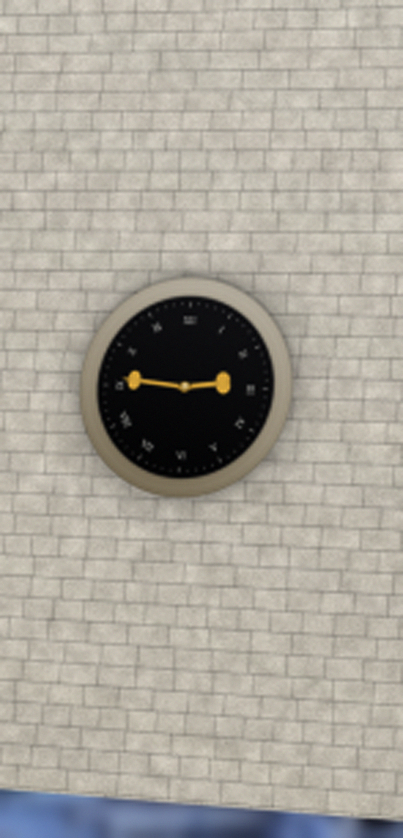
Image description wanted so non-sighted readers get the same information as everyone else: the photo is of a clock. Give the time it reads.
2:46
